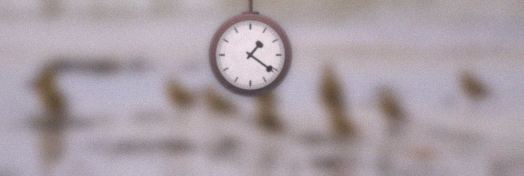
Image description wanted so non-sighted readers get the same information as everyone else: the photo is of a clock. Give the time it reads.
1:21
